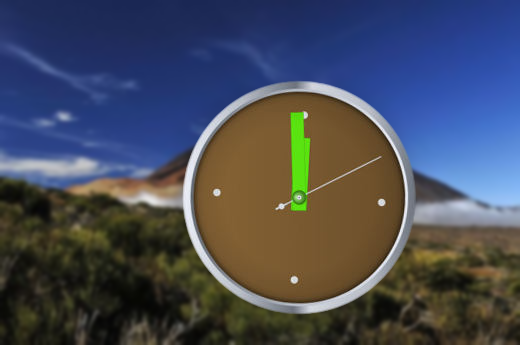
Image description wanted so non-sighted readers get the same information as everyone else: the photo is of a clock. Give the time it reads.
11:59:10
